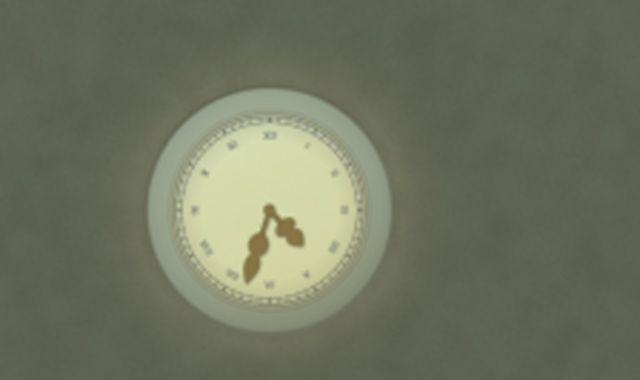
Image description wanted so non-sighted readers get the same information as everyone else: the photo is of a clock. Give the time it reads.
4:33
